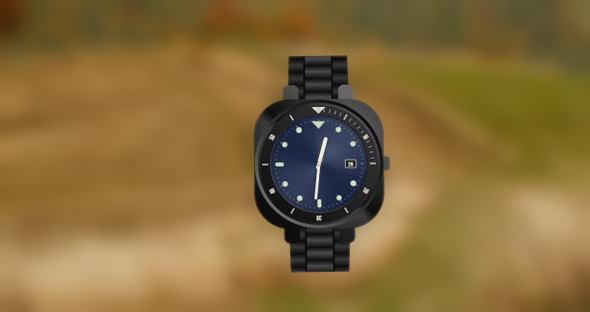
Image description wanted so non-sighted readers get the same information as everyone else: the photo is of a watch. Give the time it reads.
12:31
